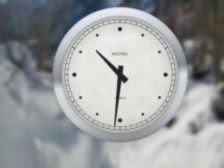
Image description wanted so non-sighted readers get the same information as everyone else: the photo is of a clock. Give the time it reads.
10:31
